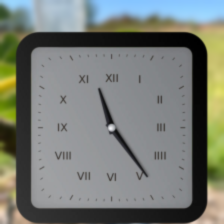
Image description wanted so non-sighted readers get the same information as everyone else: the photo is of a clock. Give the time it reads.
11:24
